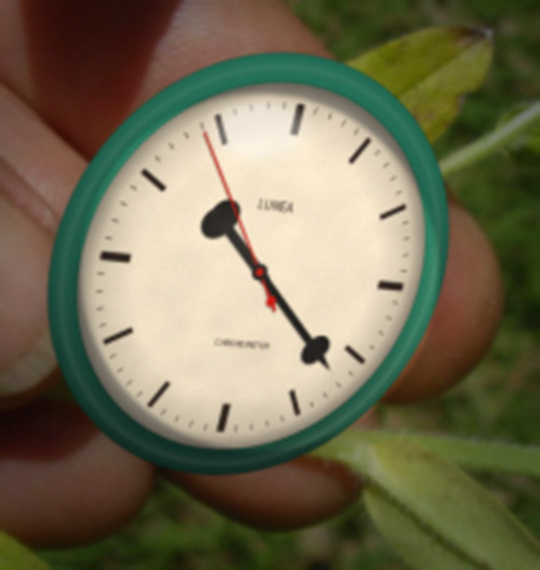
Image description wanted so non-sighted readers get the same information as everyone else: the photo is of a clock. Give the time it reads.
10:21:54
